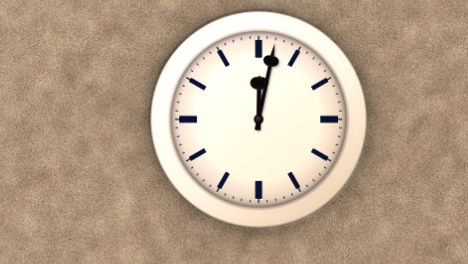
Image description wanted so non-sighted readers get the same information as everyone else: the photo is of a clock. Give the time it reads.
12:02
